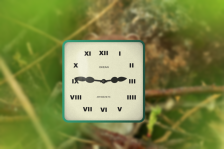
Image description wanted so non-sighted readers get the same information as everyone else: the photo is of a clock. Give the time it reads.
2:46
